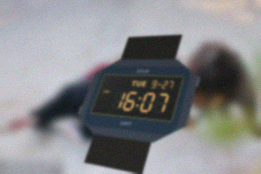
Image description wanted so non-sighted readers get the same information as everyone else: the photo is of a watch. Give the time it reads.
16:07
